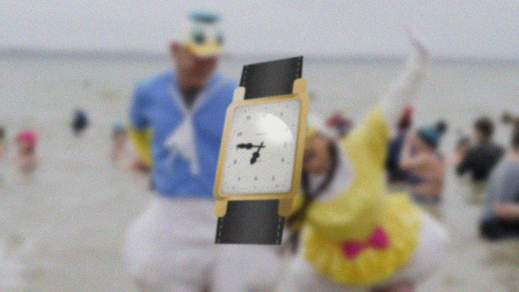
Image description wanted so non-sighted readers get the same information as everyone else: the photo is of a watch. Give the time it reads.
6:46
